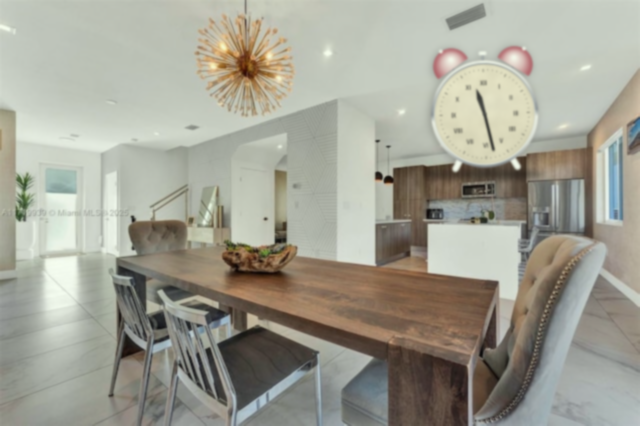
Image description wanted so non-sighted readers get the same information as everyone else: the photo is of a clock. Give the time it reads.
11:28
